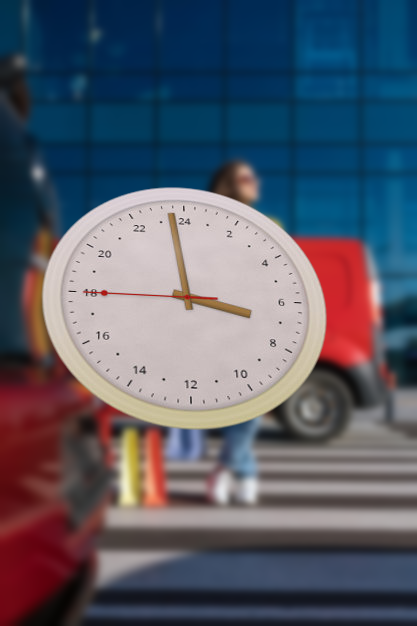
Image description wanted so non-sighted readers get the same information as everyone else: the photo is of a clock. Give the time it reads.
6:58:45
